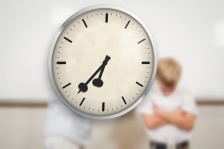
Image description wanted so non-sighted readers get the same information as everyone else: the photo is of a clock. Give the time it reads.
6:37
